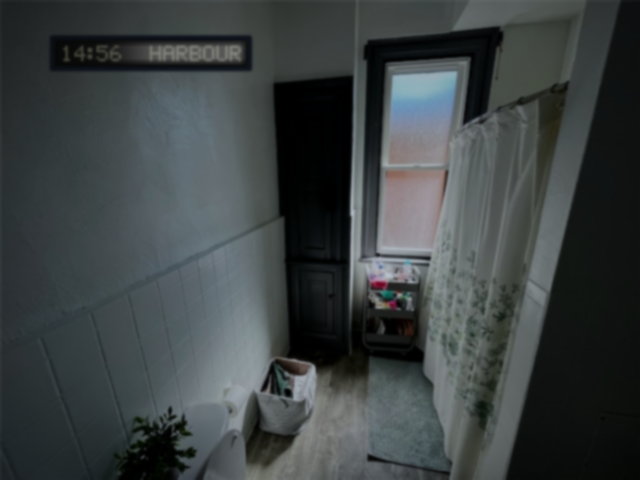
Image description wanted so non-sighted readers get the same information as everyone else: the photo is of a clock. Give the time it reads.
14:56
